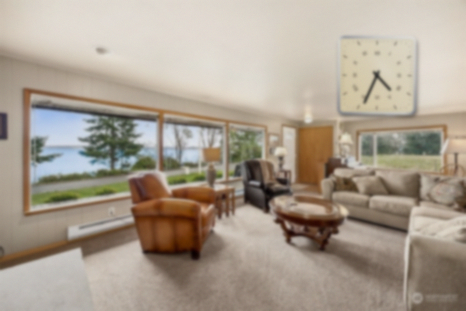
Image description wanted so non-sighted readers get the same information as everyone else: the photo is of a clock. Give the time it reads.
4:34
